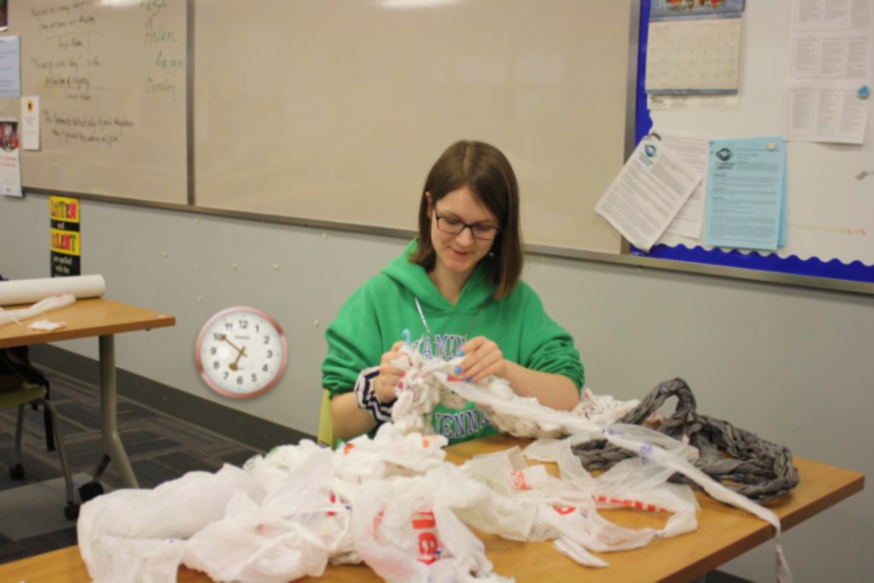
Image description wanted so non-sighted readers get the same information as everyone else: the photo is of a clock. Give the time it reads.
6:51
